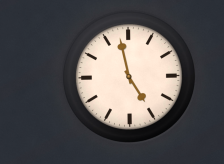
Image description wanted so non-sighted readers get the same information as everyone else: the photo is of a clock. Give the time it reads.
4:58
